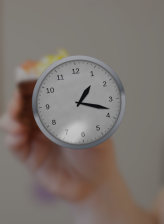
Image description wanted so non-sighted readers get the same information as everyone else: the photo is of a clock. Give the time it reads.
1:18
